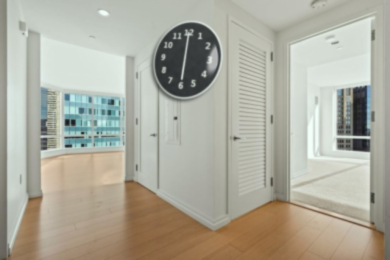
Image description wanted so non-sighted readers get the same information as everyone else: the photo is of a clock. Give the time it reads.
6:00
